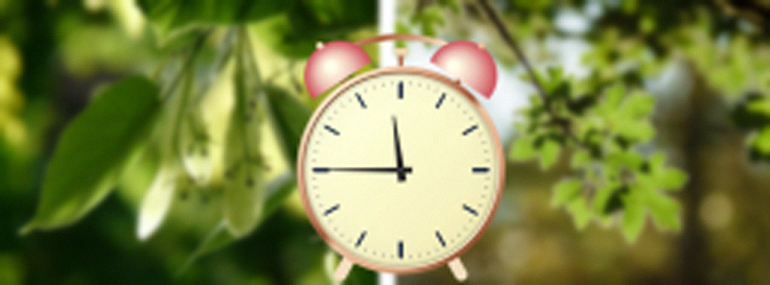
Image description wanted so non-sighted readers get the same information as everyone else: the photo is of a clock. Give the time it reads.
11:45
